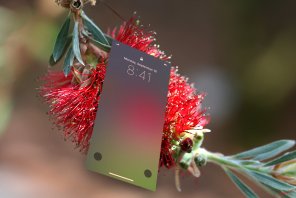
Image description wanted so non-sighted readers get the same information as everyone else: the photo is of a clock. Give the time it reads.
8:41
